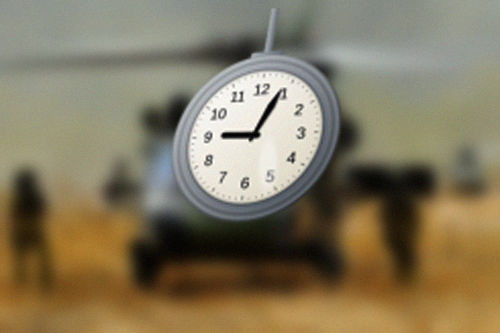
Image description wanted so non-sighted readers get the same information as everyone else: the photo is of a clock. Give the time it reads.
9:04
